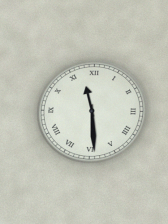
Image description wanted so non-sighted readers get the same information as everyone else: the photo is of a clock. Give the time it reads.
11:29
